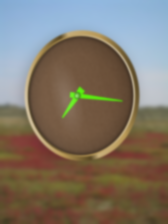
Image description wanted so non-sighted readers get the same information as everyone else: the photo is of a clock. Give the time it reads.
7:16
